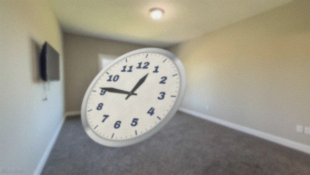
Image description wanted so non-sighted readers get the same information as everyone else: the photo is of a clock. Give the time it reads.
12:46
